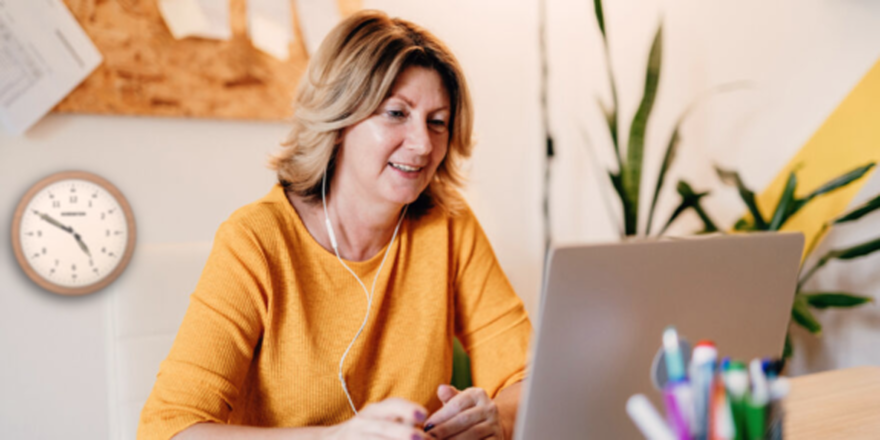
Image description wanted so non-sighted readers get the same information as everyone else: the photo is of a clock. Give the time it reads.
4:50
